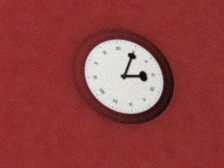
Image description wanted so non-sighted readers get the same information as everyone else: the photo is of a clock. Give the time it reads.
3:05
